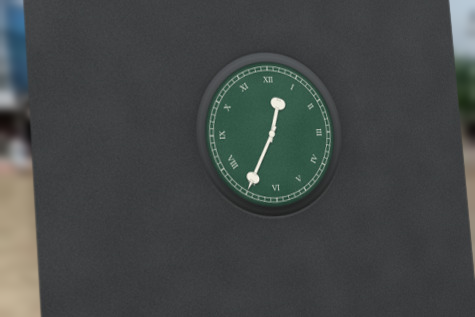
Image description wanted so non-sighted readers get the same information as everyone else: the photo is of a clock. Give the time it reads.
12:35
